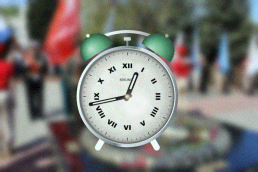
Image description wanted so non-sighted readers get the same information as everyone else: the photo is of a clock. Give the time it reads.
12:43
